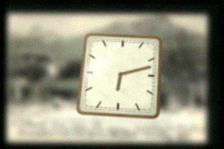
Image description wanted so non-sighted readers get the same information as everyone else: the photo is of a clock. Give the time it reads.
6:12
